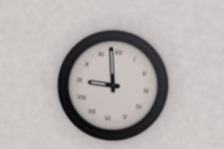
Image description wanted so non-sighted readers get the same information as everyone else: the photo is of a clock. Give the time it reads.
8:58
